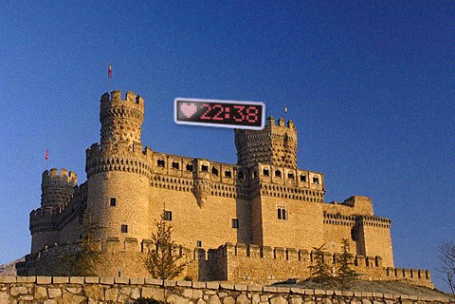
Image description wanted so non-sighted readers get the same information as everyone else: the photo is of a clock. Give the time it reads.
22:38
